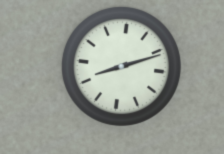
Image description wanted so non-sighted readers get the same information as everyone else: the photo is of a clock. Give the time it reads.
8:11
